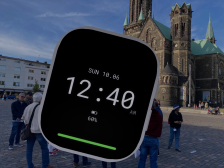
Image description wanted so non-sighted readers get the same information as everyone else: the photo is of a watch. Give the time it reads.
12:40
